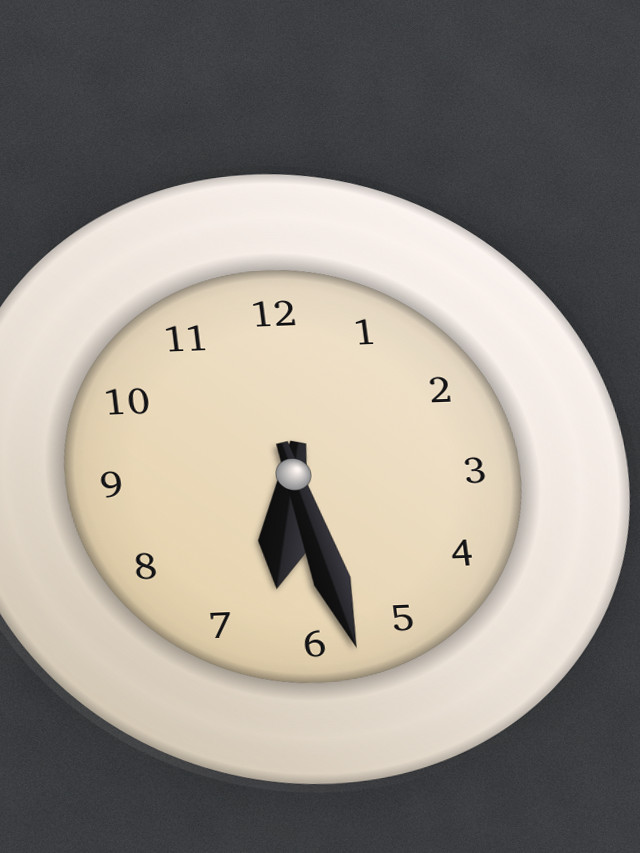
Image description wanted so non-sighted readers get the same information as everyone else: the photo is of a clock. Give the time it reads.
6:28
